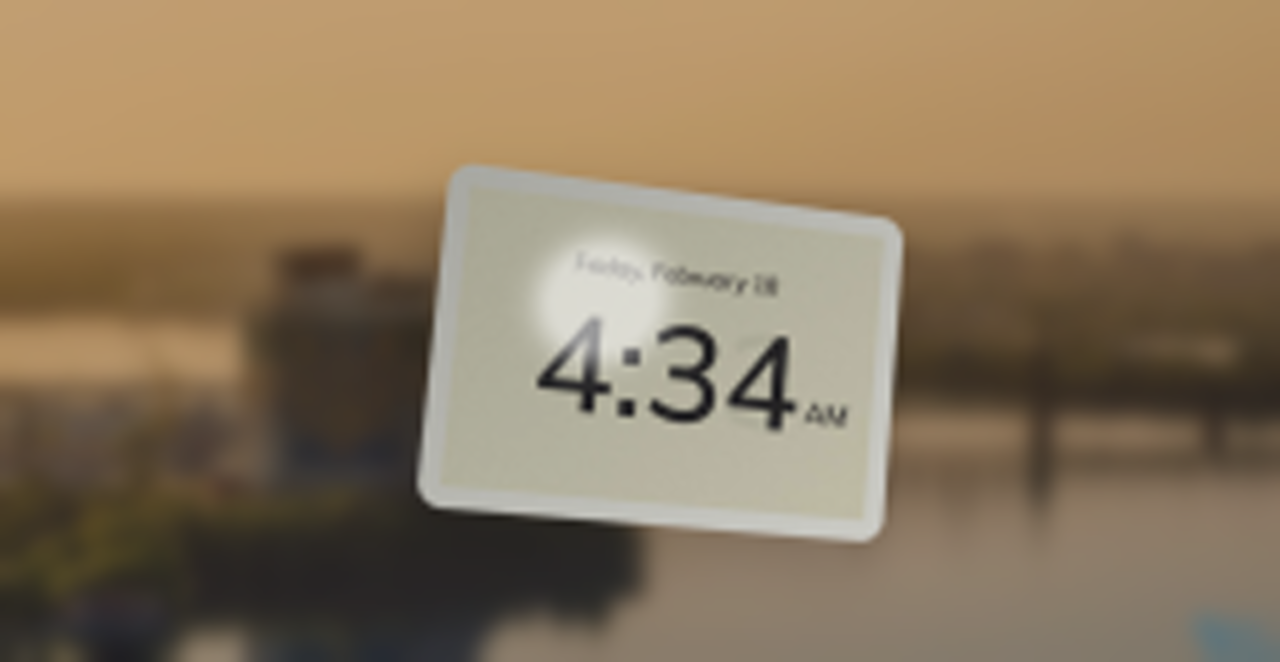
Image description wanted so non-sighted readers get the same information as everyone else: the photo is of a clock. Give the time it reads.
4:34
